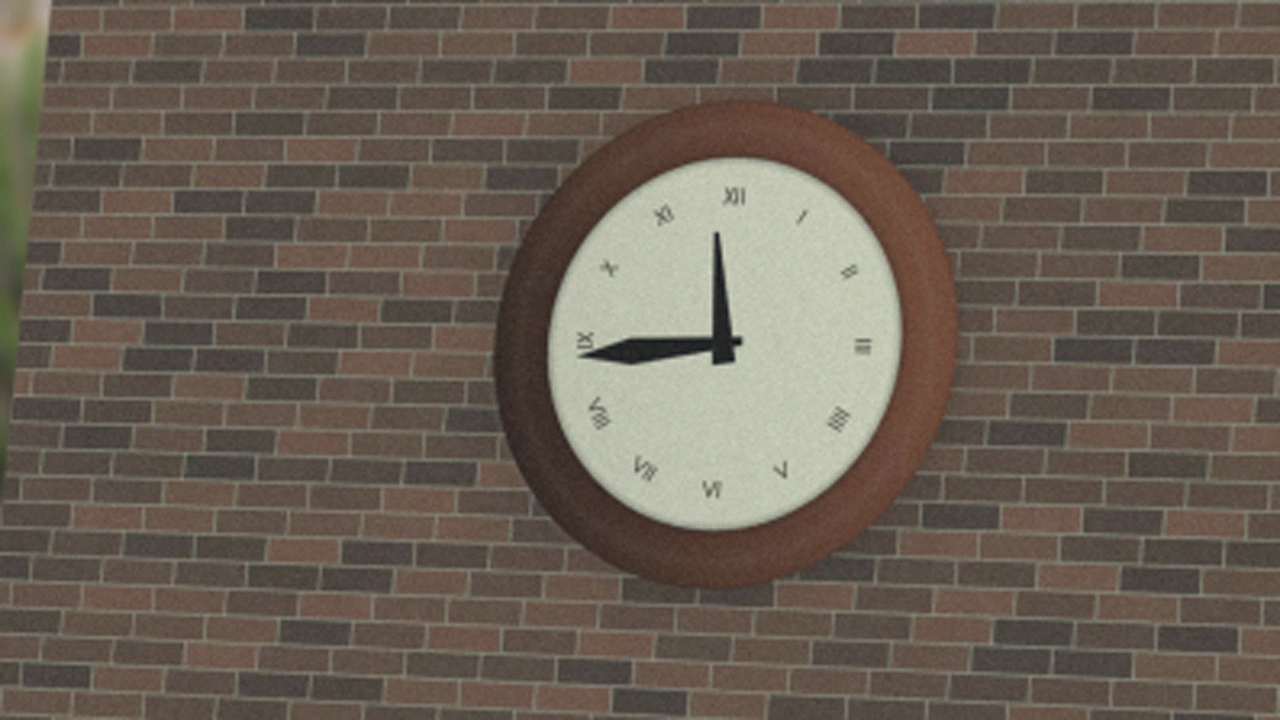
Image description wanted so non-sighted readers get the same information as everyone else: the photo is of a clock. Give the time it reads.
11:44
